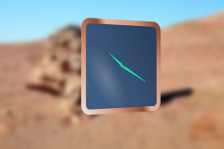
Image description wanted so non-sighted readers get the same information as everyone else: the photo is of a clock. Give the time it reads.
10:20
